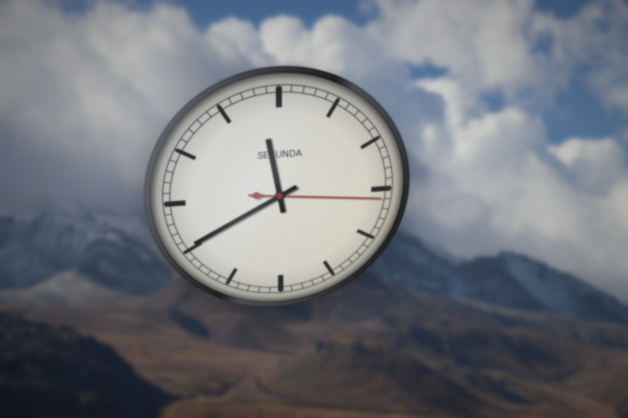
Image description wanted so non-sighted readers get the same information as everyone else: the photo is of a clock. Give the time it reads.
11:40:16
